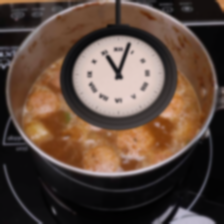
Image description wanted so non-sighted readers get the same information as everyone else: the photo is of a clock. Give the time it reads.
11:03
